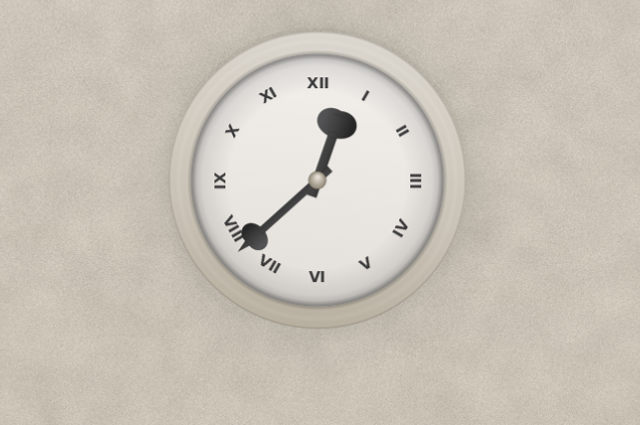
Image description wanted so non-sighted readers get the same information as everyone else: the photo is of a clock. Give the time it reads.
12:38
